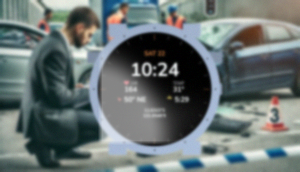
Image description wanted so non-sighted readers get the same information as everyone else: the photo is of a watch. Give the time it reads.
10:24
